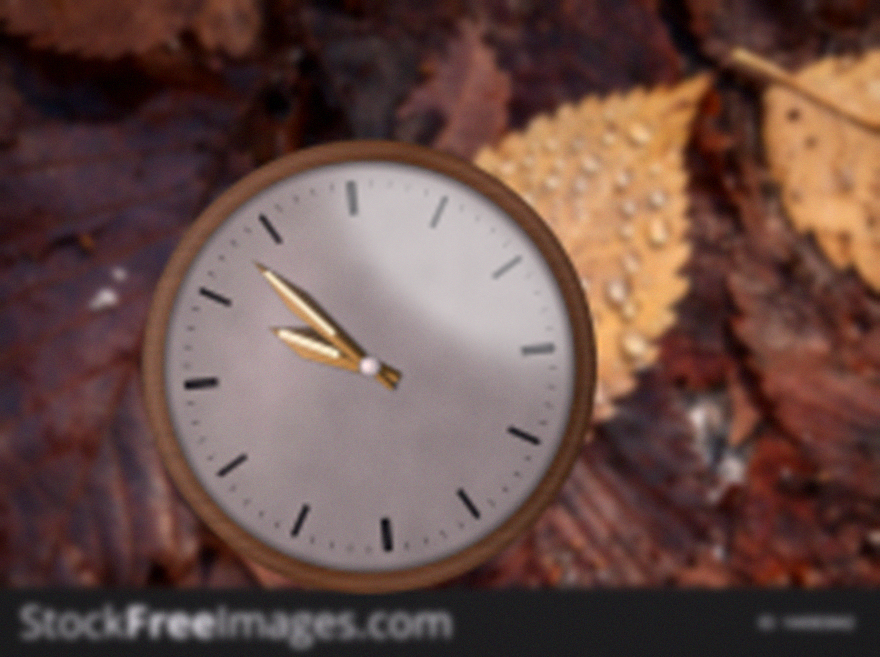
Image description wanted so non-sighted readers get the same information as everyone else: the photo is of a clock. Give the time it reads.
9:53
